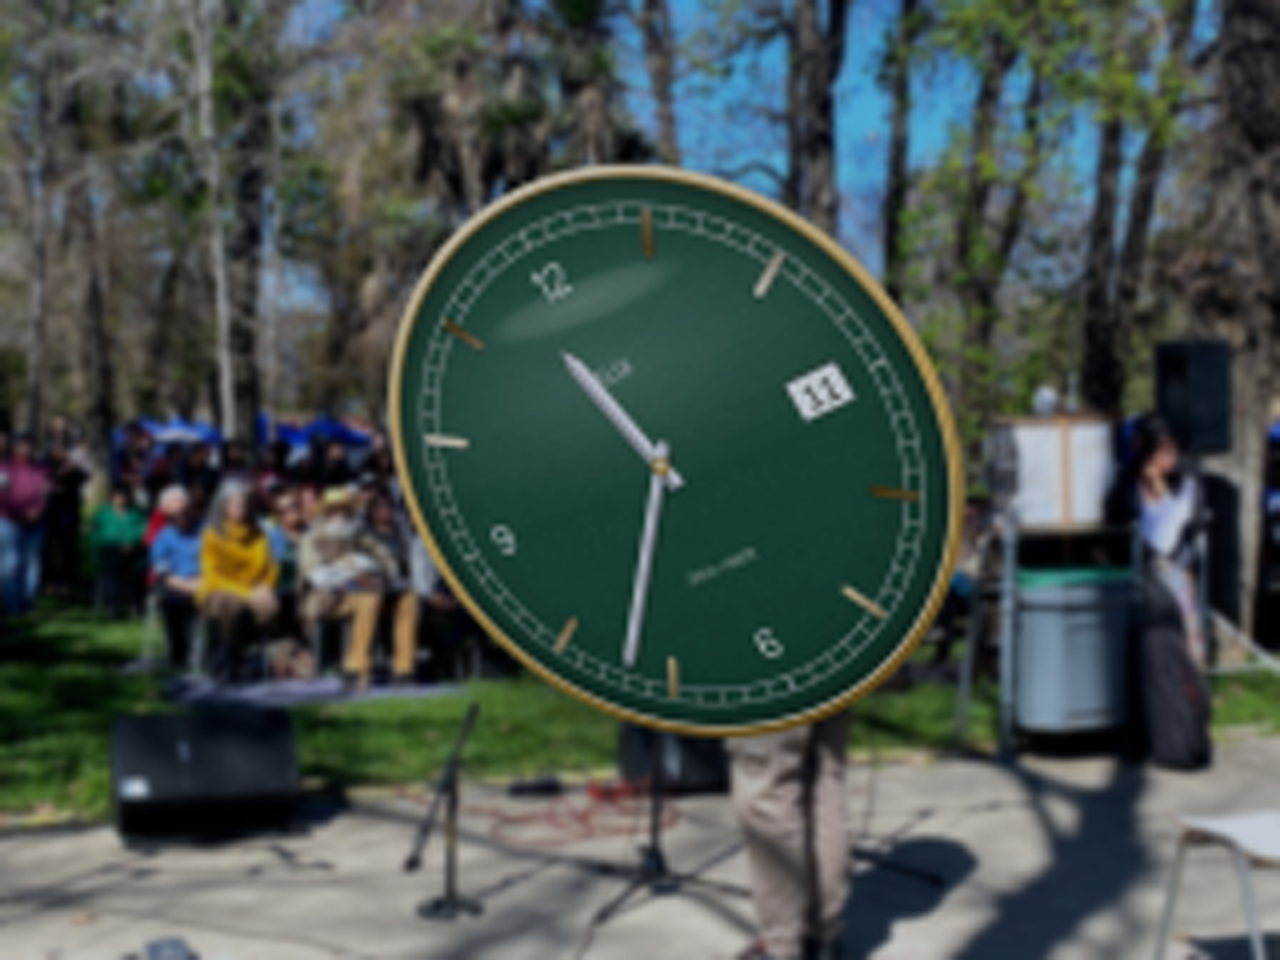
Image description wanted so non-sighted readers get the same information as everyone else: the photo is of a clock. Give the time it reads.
11:37
